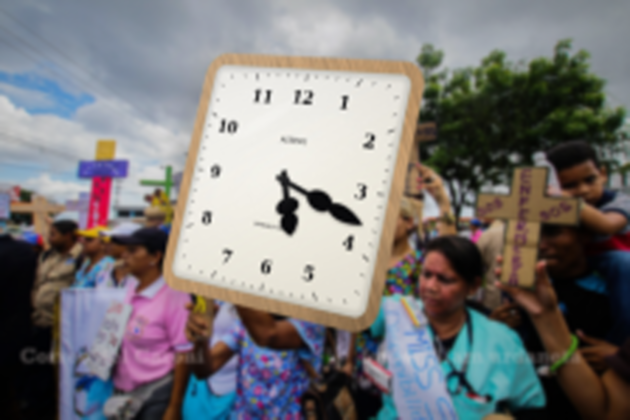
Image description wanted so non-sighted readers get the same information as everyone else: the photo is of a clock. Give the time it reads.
5:18
